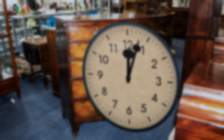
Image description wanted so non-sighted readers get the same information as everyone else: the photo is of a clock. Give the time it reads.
12:03
